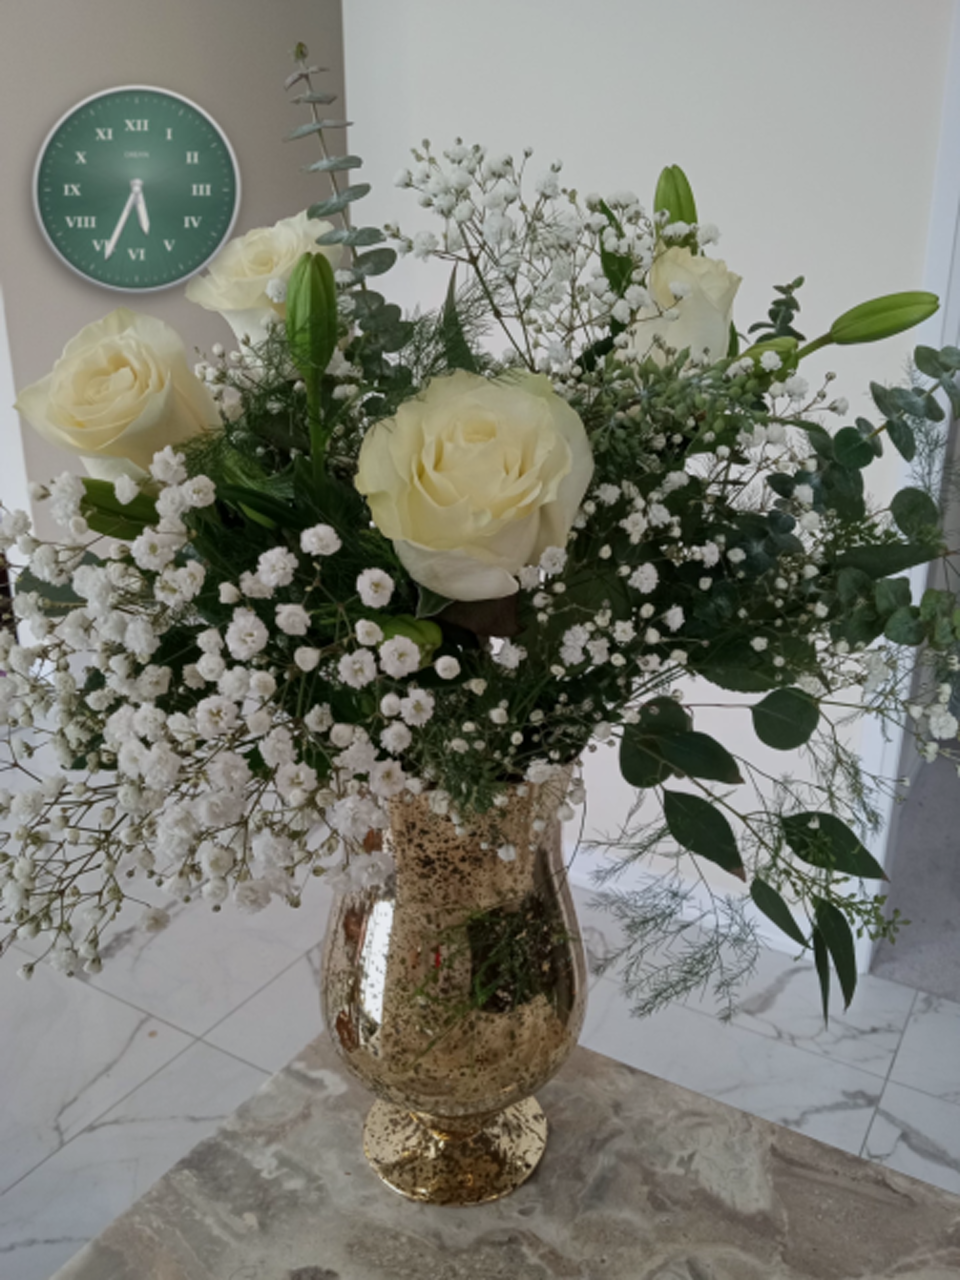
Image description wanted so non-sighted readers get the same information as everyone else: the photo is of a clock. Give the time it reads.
5:34
